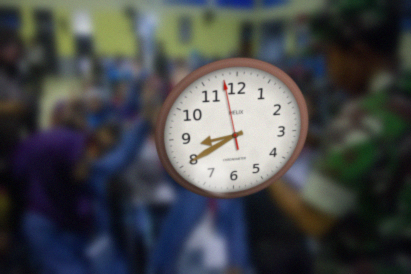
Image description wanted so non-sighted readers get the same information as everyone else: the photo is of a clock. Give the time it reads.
8:39:58
